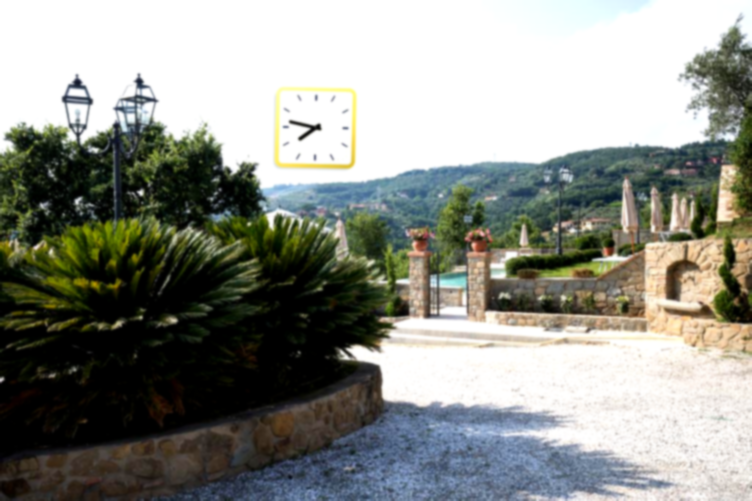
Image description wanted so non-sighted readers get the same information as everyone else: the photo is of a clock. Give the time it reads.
7:47
